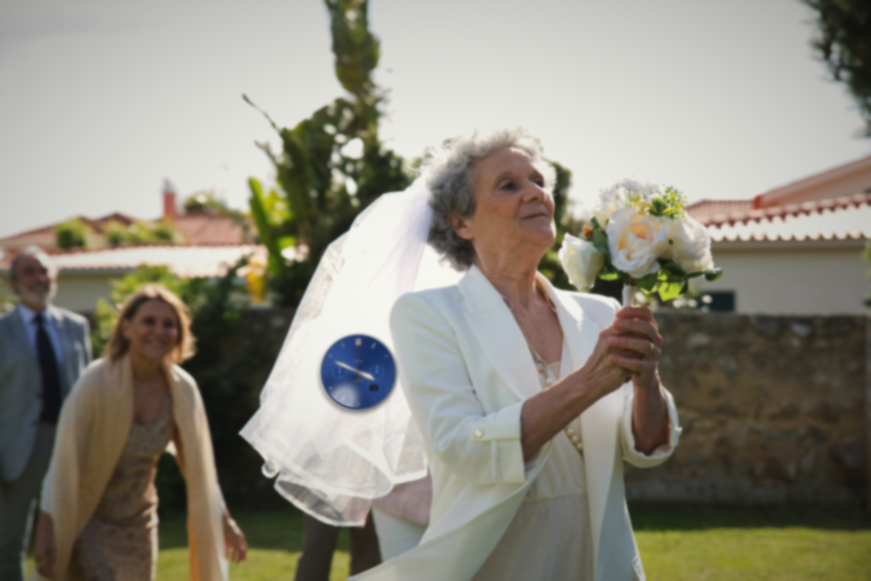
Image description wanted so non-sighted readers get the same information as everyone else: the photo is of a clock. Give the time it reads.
3:49
